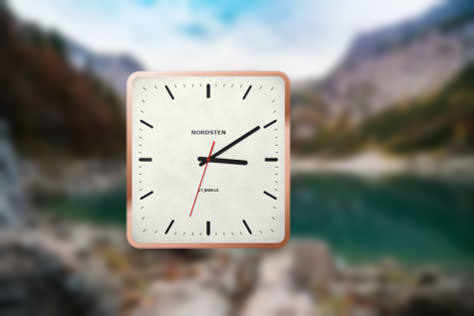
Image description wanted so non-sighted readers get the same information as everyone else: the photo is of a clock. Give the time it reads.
3:09:33
